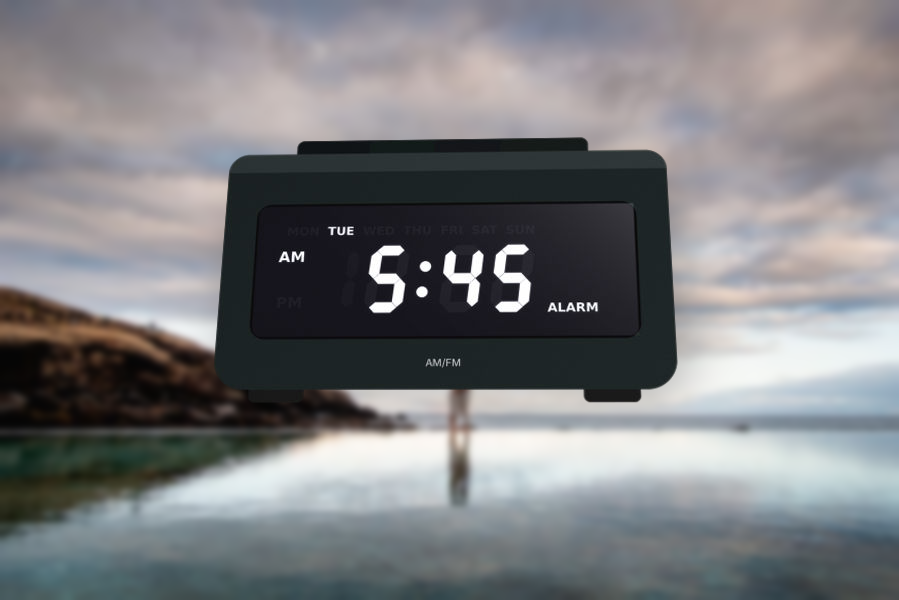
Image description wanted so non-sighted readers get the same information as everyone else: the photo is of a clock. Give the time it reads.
5:45
